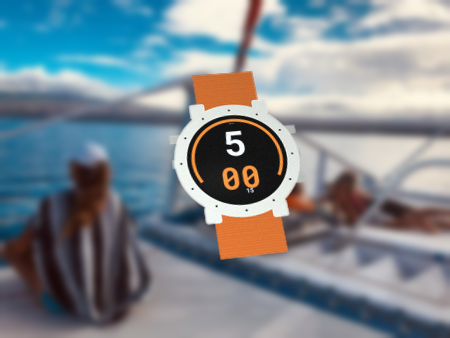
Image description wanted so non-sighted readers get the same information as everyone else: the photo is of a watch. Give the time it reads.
5:00
